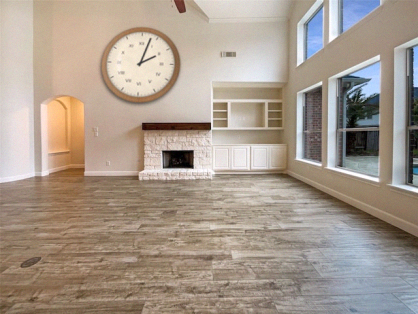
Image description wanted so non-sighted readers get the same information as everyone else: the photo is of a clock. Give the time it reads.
2:03
